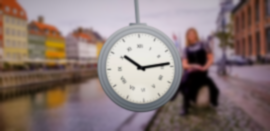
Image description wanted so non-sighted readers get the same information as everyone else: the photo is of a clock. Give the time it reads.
10:14
